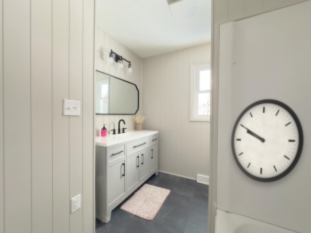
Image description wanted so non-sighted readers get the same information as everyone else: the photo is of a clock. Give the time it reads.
9:50
